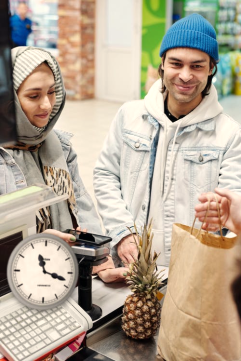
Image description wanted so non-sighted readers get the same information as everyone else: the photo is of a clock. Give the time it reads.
11:18
